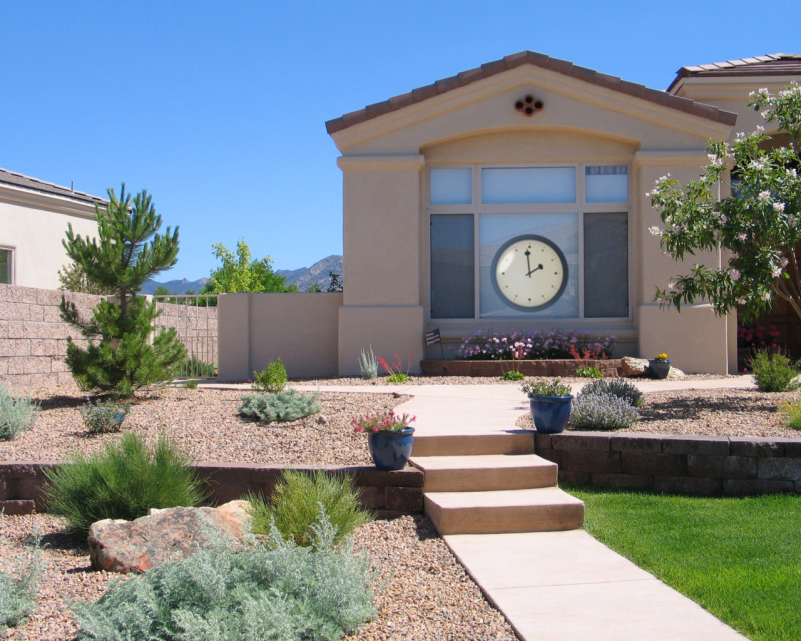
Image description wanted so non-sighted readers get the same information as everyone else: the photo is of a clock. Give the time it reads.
1:59
